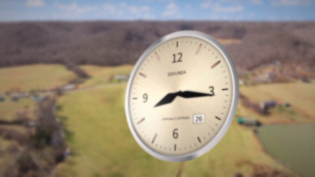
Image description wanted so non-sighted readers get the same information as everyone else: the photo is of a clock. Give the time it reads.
8:16
